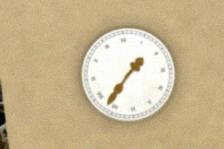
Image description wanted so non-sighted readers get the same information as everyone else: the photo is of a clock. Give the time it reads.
1:37
